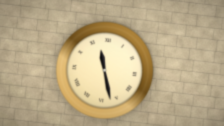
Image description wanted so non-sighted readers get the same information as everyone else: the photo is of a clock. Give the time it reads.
11:27
